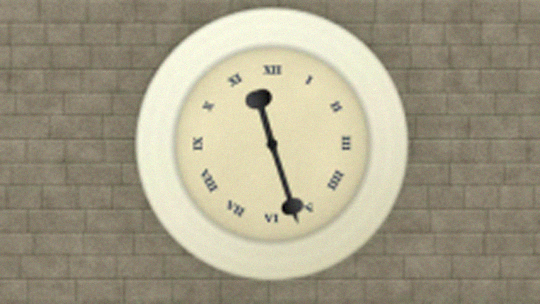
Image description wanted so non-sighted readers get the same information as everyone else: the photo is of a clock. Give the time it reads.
11:27
